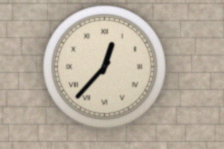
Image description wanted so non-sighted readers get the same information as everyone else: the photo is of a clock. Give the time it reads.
12:37
